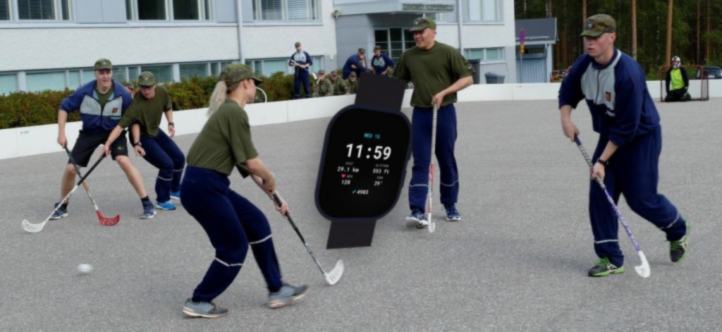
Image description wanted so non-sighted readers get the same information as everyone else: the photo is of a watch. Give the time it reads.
11:59
